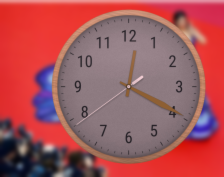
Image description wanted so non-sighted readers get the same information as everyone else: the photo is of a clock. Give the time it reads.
12:19:39
